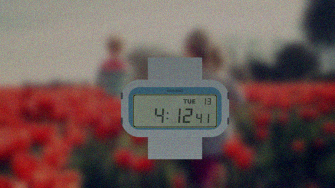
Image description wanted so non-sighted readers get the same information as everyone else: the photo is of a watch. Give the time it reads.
4:12:41
